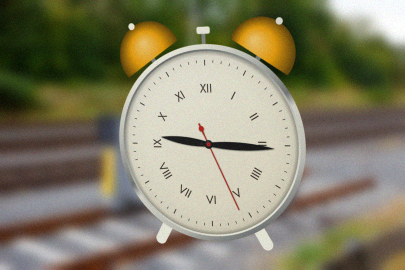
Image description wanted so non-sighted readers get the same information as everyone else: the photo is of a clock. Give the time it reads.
9:15:26
